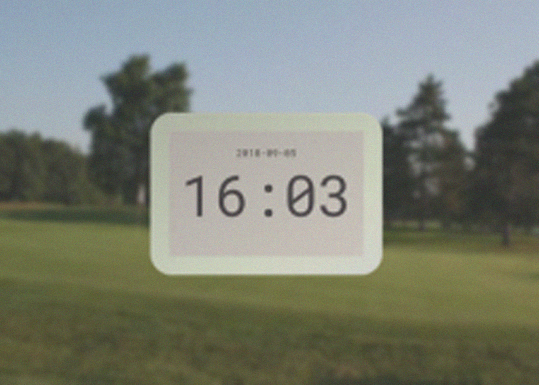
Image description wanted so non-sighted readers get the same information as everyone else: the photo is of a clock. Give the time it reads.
16:03
